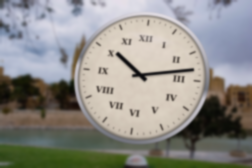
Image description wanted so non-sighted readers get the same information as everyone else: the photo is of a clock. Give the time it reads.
10:13
